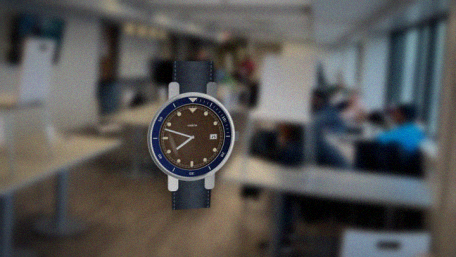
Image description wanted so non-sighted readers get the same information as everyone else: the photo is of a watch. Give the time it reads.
7:48
